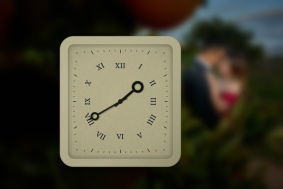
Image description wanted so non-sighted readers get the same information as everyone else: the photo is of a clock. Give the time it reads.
1:40
